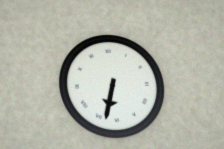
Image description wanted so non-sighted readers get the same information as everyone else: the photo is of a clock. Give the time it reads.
6:33
